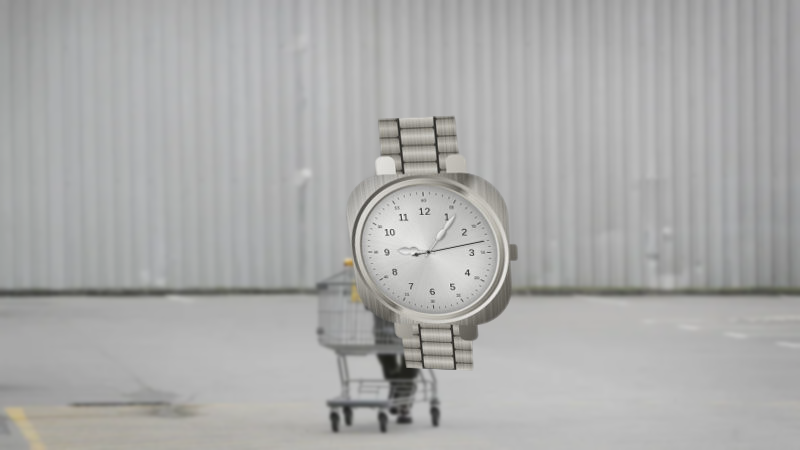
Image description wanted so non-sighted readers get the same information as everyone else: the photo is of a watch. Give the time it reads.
9:06:13
